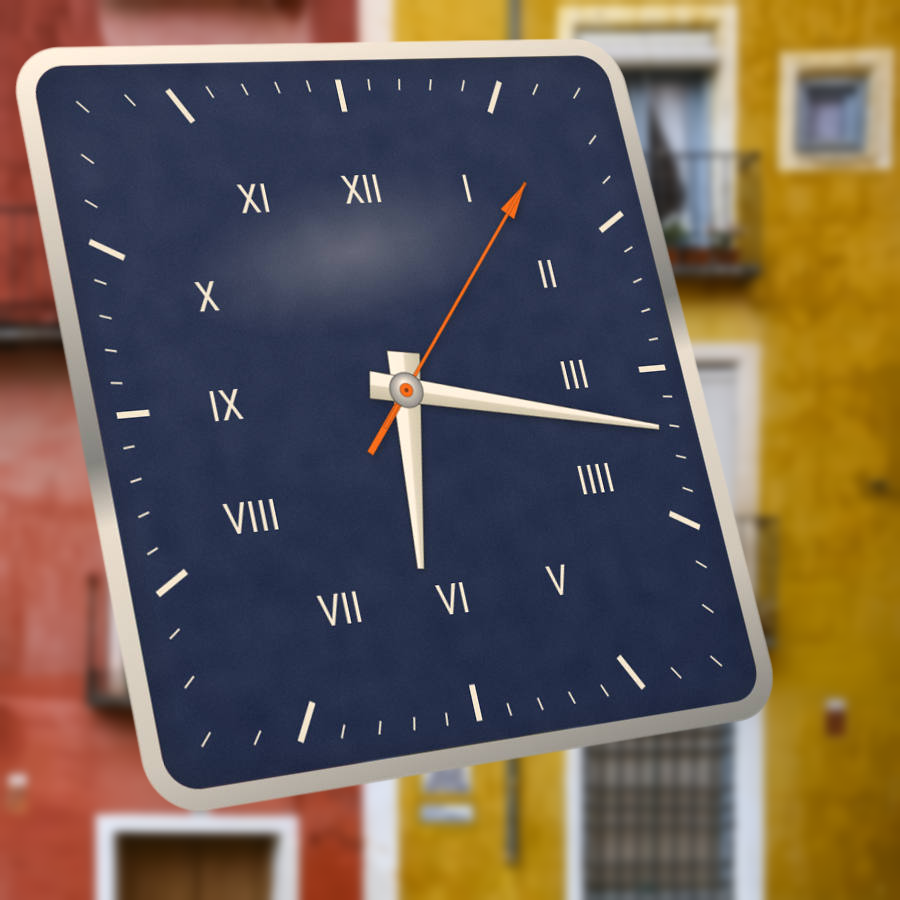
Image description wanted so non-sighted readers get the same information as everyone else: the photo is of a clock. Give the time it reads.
6:17:07
